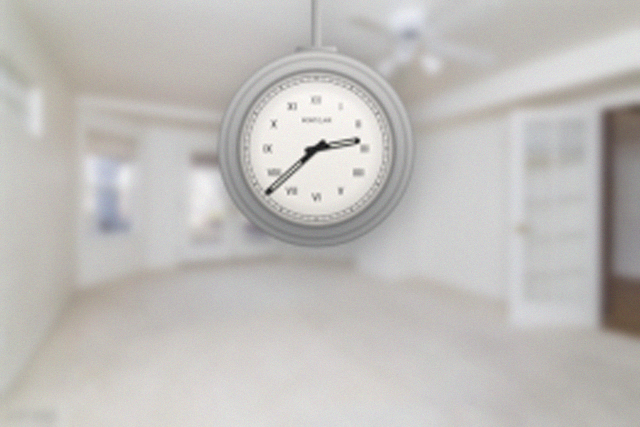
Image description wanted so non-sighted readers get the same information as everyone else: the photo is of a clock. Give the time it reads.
2:38
